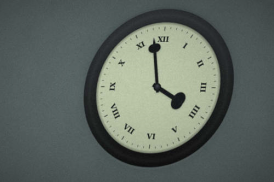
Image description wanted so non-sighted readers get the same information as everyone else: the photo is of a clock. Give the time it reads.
3:58
